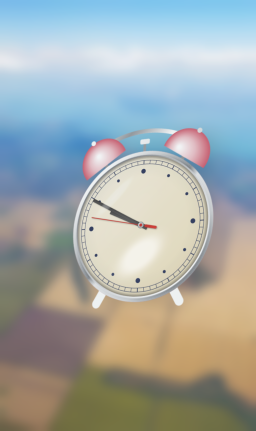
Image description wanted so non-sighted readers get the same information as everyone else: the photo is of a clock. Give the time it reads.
9:49:47
